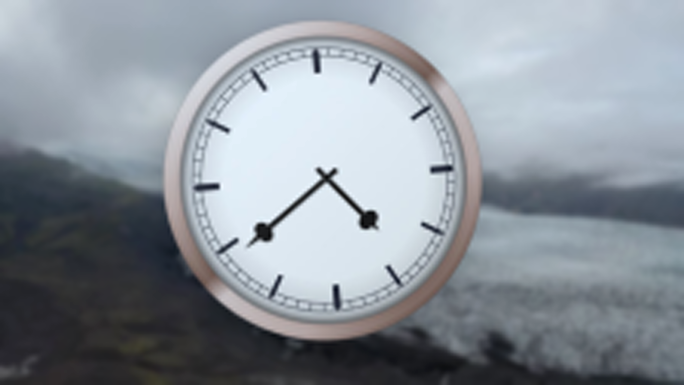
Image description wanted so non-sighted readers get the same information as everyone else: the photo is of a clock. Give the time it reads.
4:39
